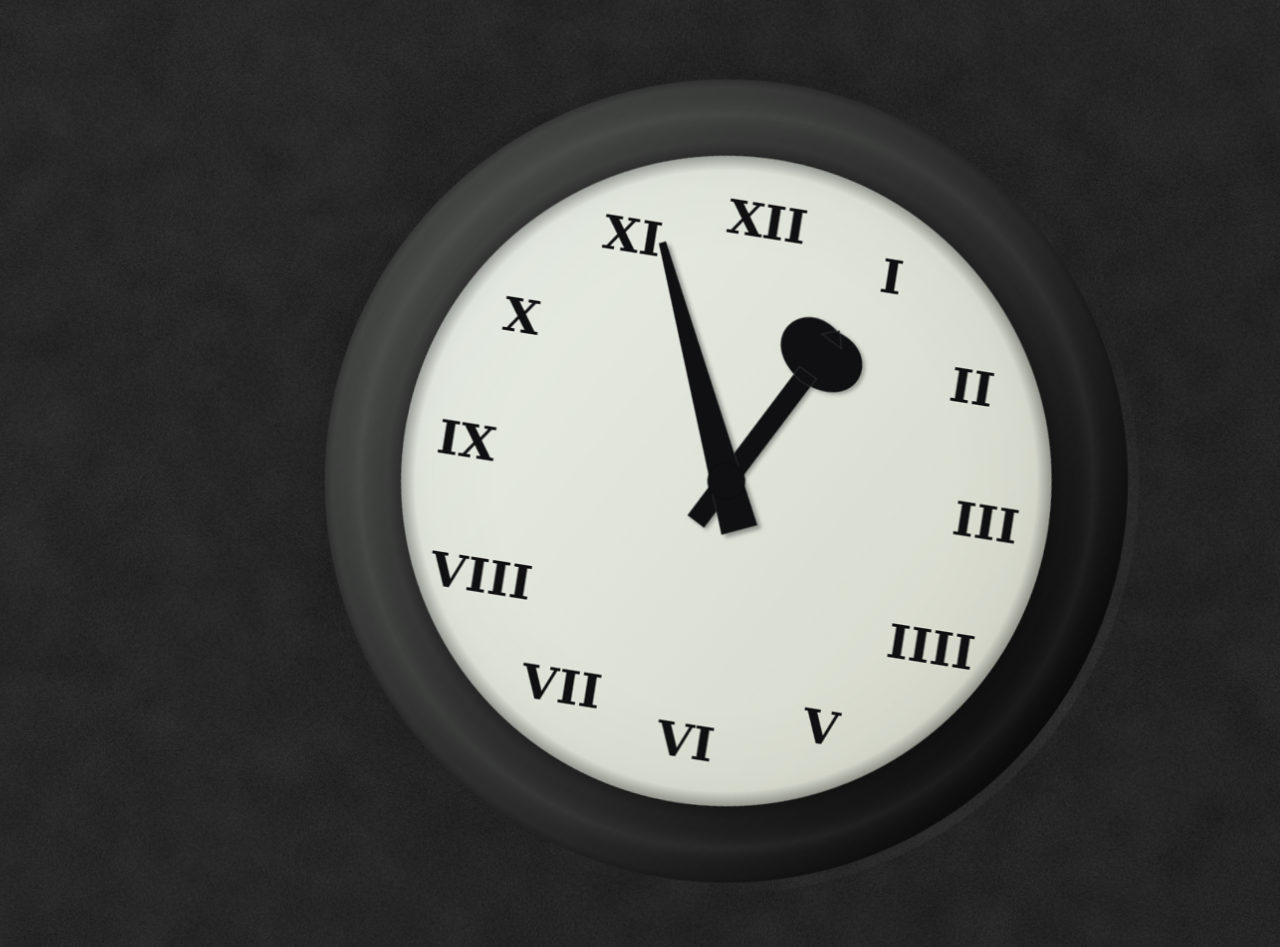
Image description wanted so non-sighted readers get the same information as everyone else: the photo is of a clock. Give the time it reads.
12:56
